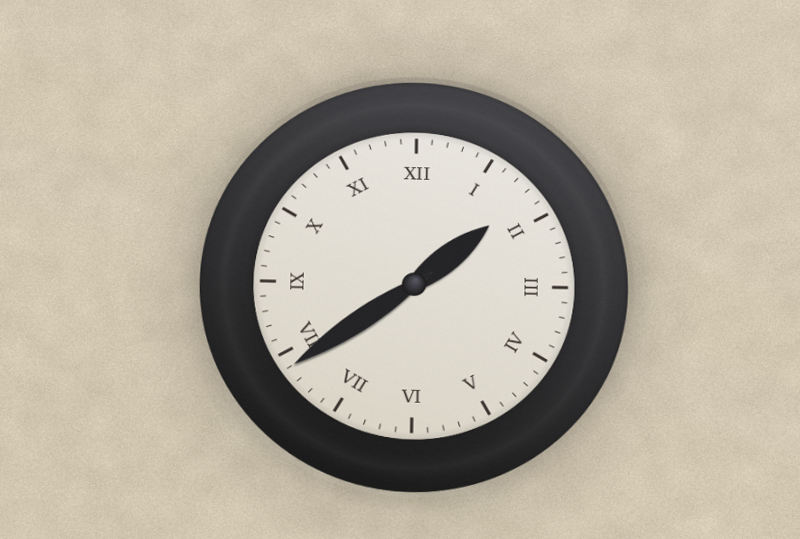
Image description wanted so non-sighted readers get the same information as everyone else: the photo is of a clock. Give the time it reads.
1:39
